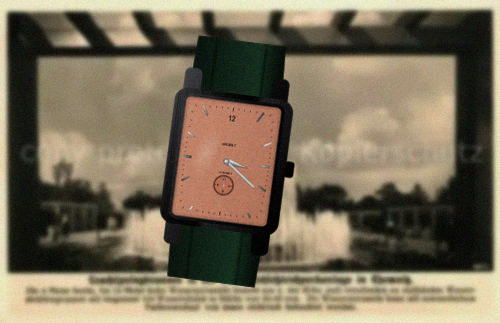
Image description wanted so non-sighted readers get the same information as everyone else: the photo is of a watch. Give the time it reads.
3:21
